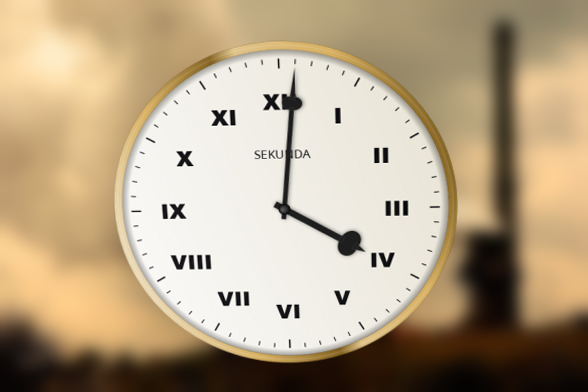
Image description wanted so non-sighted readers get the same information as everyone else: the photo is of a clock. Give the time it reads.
4:01
